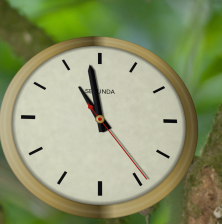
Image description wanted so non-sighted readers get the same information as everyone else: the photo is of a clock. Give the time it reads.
10:58:24
